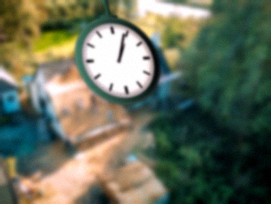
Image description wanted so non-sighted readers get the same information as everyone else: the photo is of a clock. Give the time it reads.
1:04
